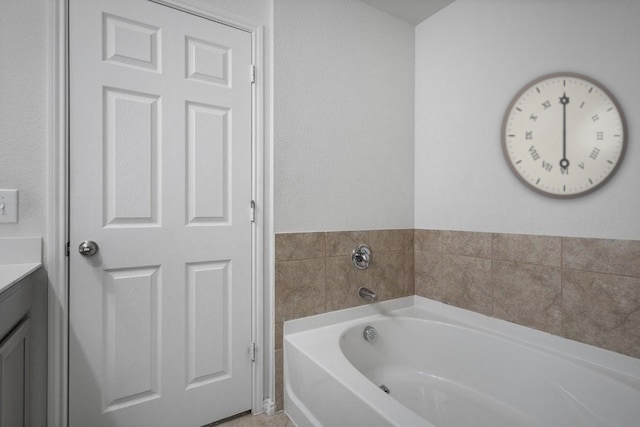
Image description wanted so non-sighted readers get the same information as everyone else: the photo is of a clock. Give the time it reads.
6:00
